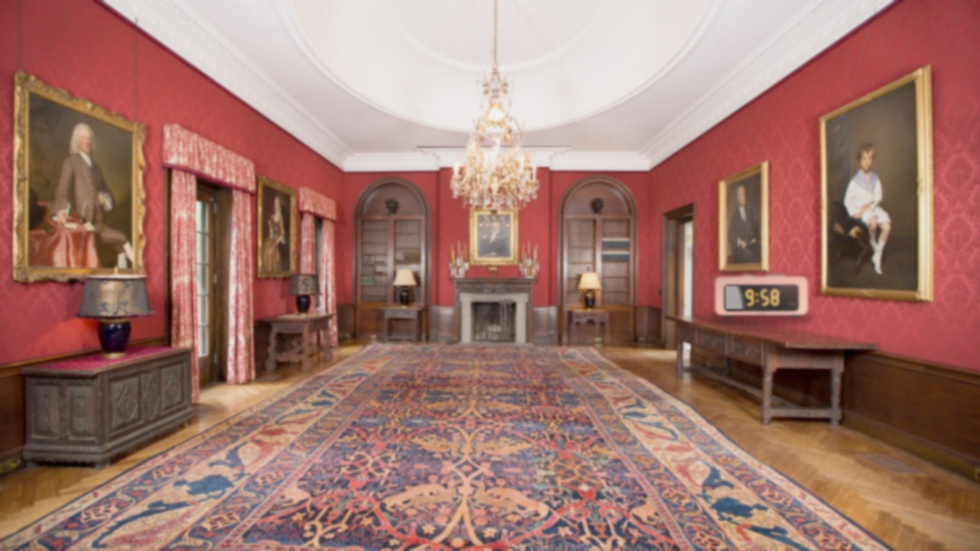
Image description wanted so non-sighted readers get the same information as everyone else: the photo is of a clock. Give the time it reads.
9:58
